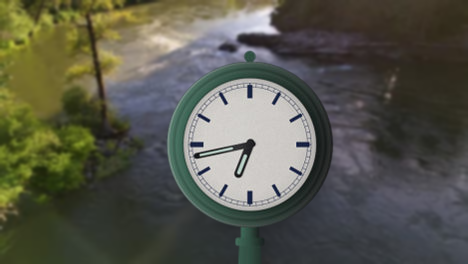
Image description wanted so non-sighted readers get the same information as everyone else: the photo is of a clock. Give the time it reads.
6:43
